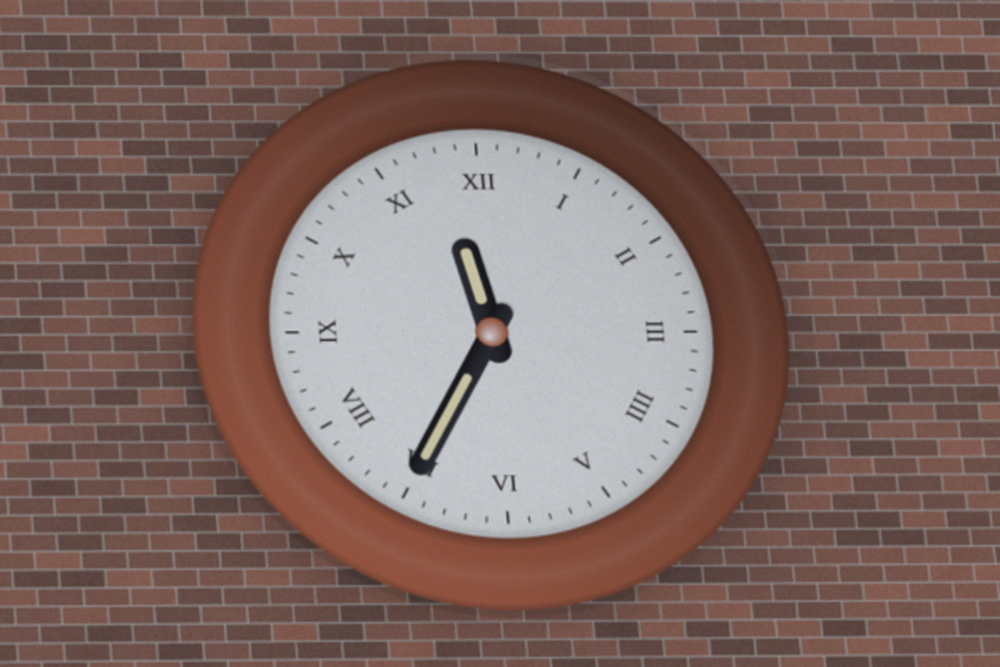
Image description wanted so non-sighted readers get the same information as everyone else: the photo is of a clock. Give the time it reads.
11:35
